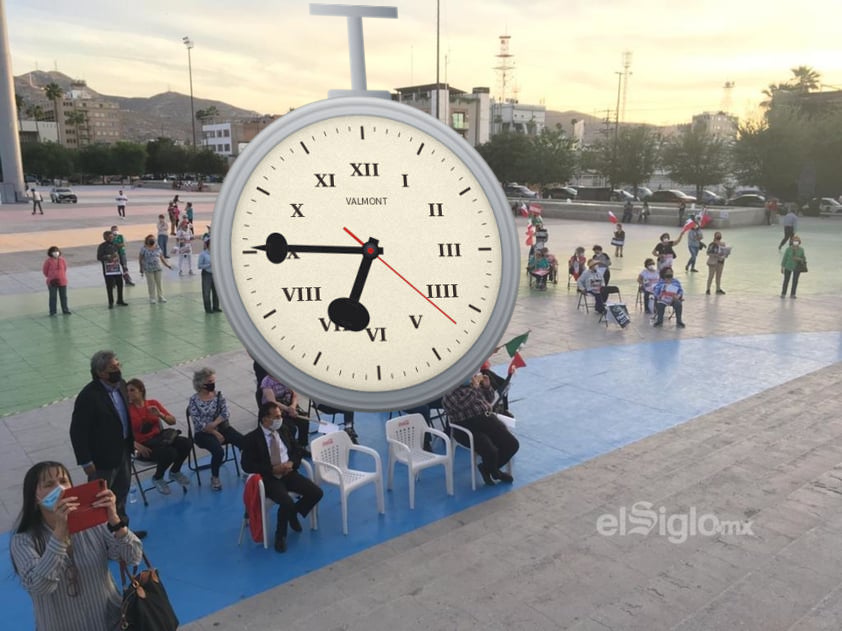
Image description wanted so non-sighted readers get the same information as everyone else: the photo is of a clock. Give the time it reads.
6:45:22
